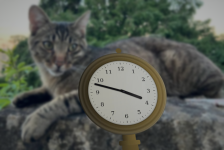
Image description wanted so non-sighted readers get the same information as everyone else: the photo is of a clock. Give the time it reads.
3:48
